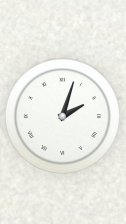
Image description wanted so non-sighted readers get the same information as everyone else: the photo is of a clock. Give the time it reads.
2:03
